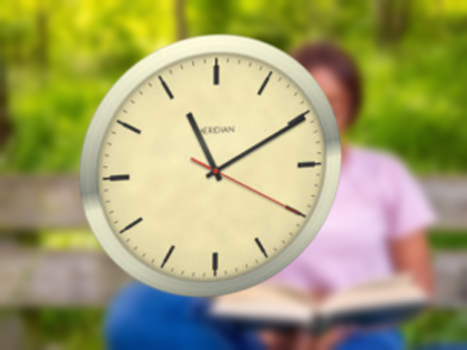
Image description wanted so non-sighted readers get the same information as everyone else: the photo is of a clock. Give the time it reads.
11:10:20
